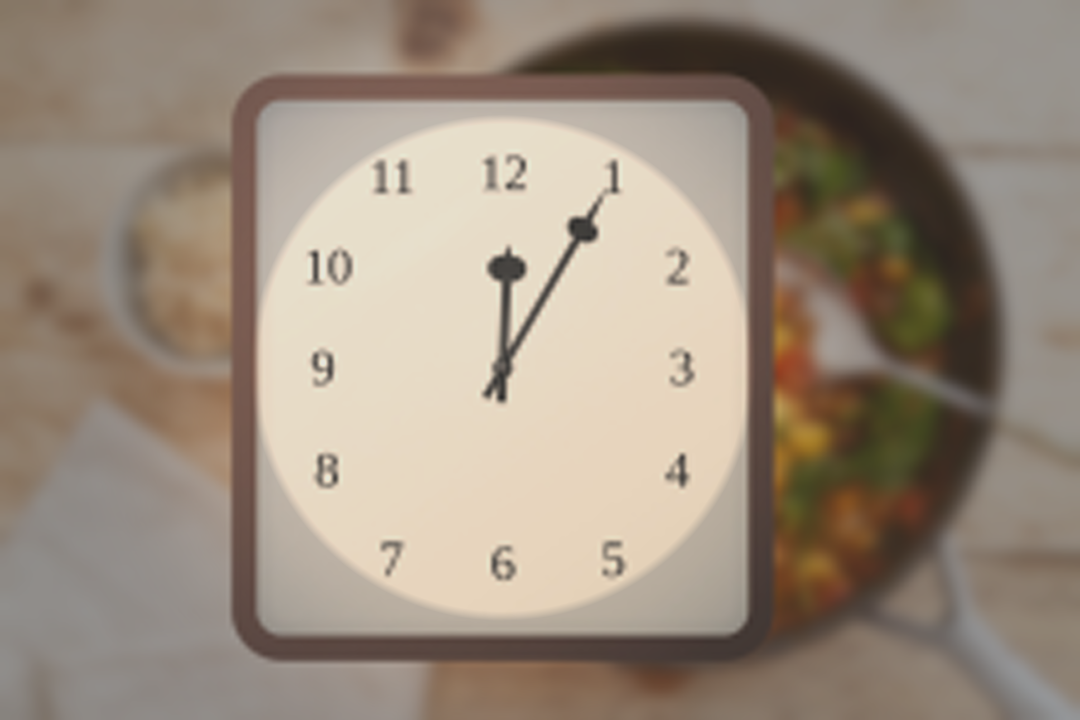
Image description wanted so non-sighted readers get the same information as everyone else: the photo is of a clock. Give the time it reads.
12:05
